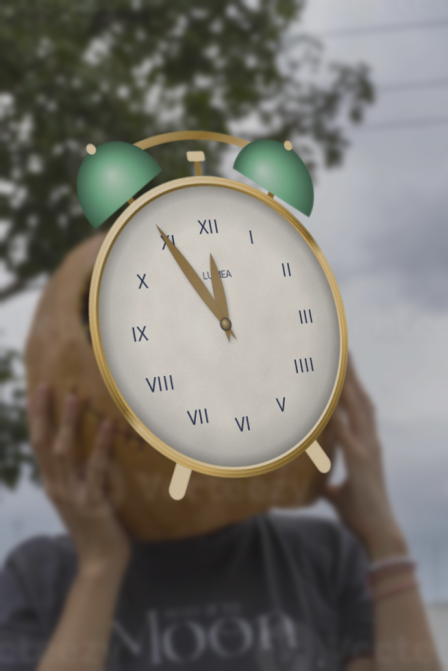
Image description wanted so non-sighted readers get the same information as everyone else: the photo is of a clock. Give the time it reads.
11:55
